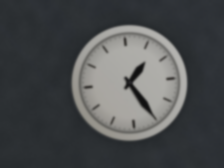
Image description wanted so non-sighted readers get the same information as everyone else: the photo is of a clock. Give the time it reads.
1:25
